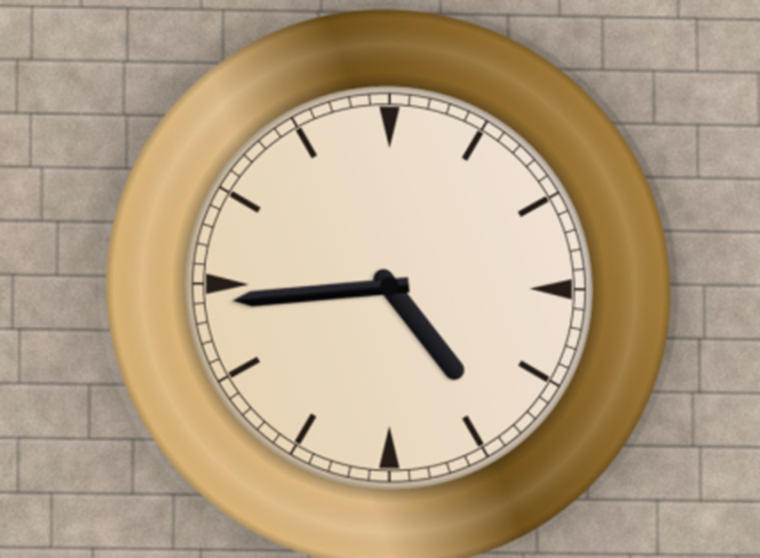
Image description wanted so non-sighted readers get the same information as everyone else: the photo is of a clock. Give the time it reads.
4:44
